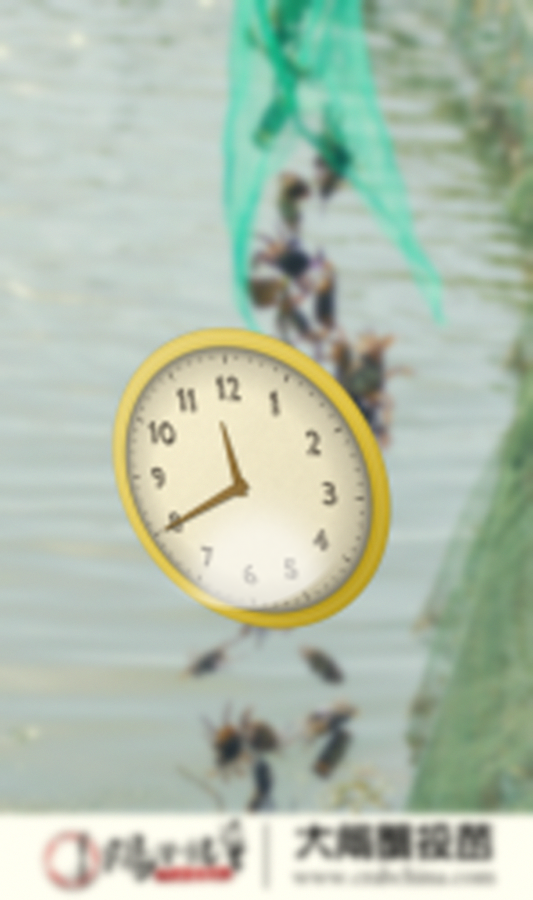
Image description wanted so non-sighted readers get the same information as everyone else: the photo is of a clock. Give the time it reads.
11:40
